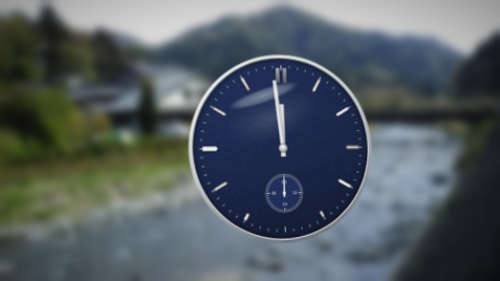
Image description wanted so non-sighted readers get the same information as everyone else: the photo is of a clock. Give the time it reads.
11:59
